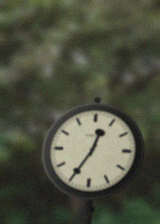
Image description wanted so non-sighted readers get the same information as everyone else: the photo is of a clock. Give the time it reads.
12:35
